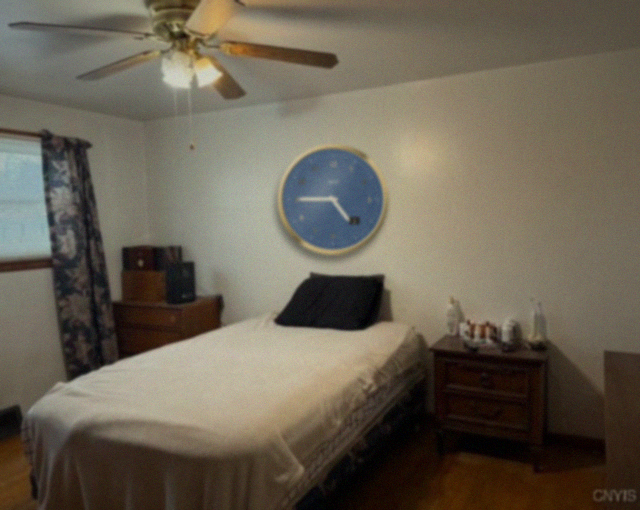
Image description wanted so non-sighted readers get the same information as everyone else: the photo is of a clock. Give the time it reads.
4:45
